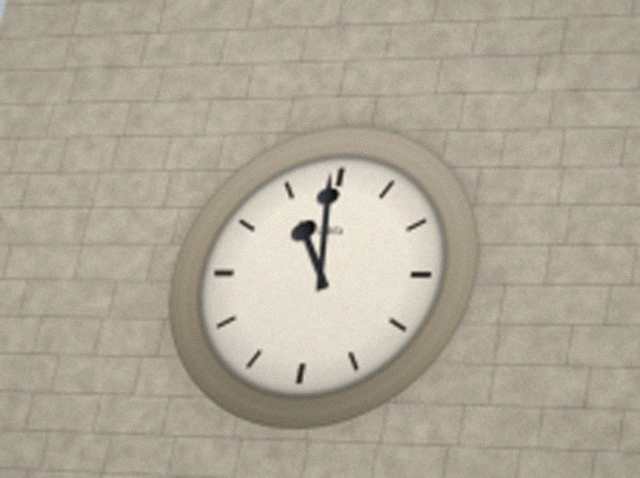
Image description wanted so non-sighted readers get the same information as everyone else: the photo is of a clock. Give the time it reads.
10:59
